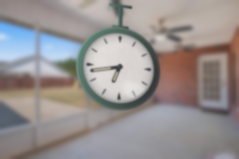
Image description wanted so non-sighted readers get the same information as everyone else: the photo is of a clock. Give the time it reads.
6:43
